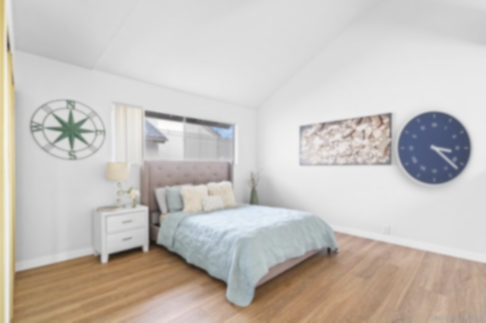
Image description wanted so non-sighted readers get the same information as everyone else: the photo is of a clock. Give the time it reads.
3:22
